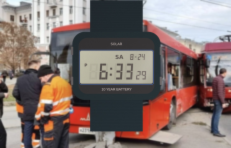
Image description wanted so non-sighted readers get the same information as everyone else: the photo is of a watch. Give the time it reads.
6:33
